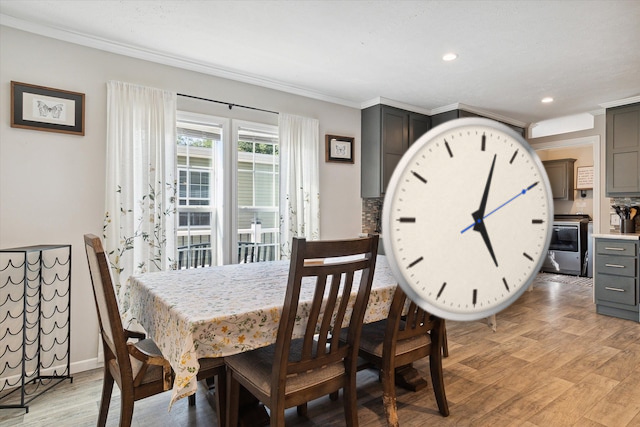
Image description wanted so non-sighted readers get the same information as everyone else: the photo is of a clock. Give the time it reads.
5:02:10
